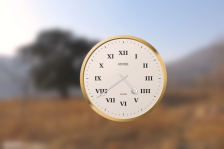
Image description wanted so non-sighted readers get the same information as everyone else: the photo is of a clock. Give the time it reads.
4:39
